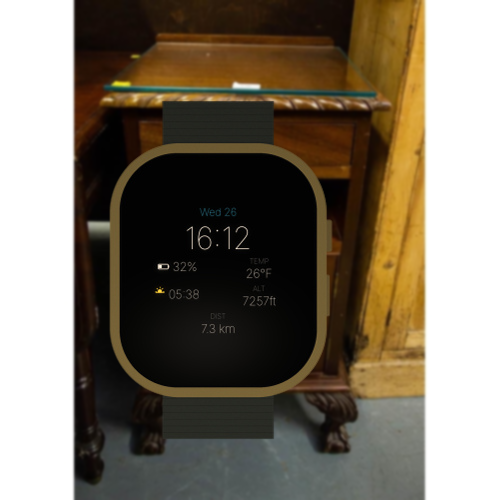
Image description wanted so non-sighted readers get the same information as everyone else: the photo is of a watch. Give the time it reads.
16:12
